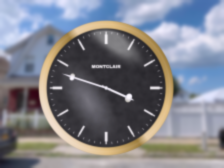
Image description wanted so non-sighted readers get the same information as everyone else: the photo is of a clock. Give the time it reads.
3:48
